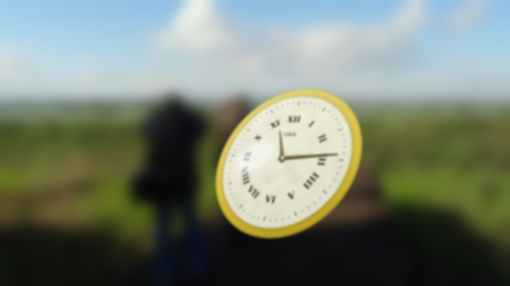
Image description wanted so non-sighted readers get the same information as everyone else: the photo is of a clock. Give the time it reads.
11:14
